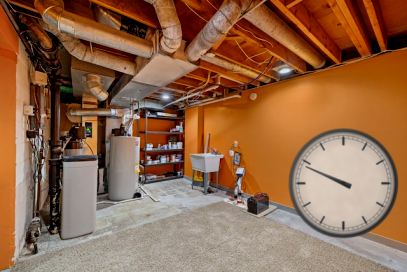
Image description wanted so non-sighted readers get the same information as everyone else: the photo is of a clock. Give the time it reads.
9:49
